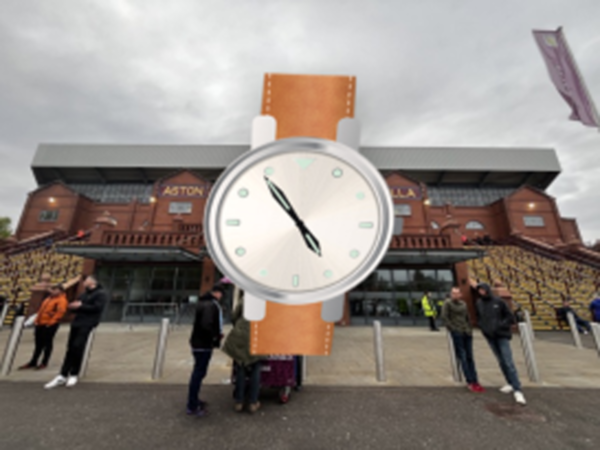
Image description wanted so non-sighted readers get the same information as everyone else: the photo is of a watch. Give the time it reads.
4:54
